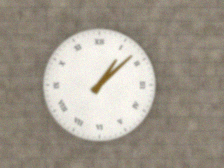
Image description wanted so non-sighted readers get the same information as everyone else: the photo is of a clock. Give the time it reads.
1:08
